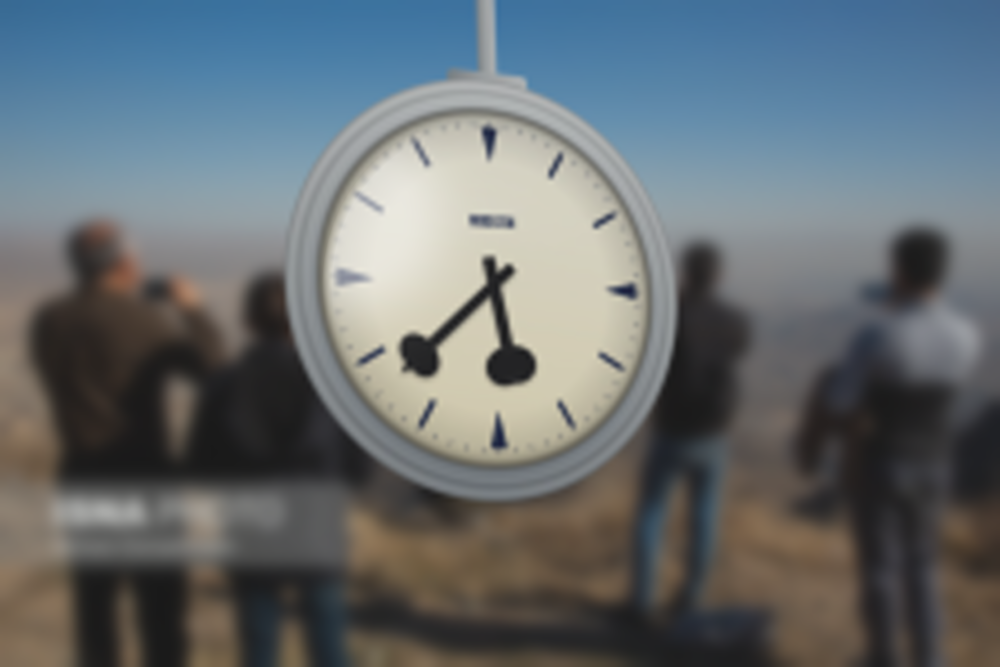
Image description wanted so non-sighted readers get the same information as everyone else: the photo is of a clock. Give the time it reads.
5:38
